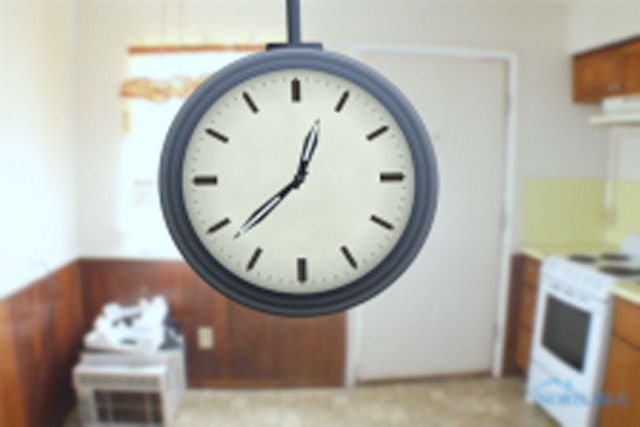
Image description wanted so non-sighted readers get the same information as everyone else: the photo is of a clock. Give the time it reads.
12:38
